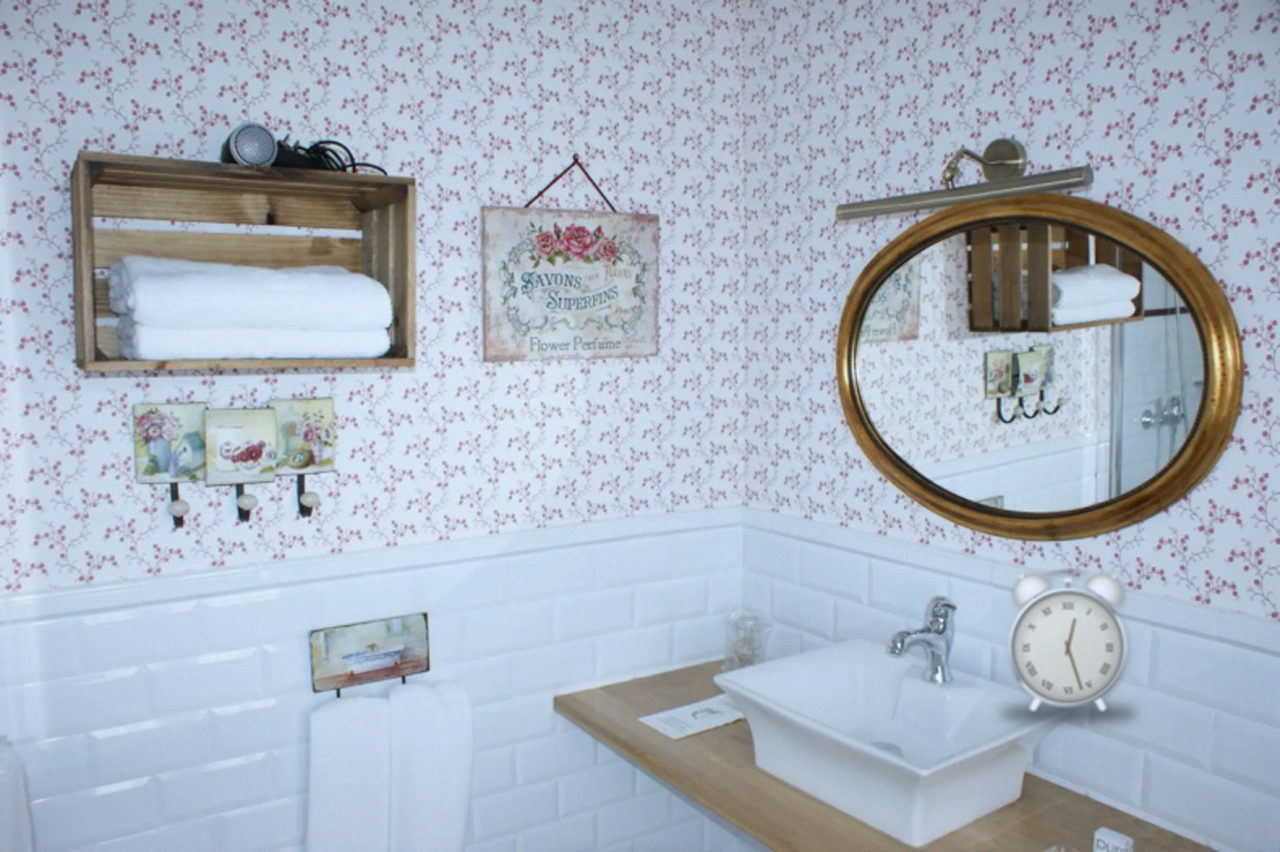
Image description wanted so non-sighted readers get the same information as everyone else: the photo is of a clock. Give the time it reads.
12:27
